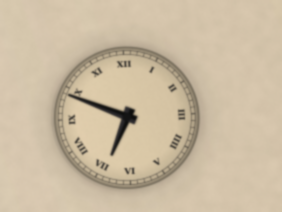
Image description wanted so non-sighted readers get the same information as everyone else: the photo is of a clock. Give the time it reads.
6:49
